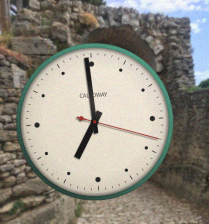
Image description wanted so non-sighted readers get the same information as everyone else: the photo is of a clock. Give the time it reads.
6:59:18
